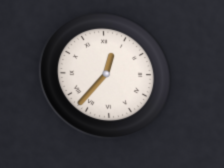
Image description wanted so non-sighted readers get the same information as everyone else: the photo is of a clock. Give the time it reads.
12:37
